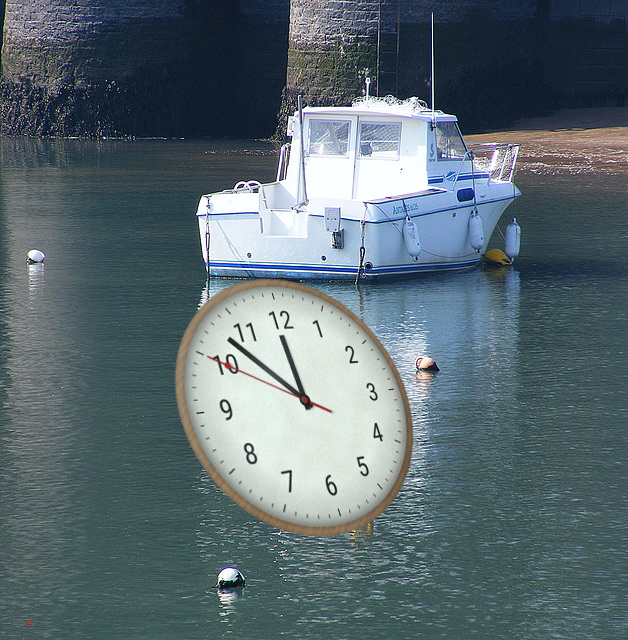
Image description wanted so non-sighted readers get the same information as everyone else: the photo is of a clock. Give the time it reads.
11:52:50
